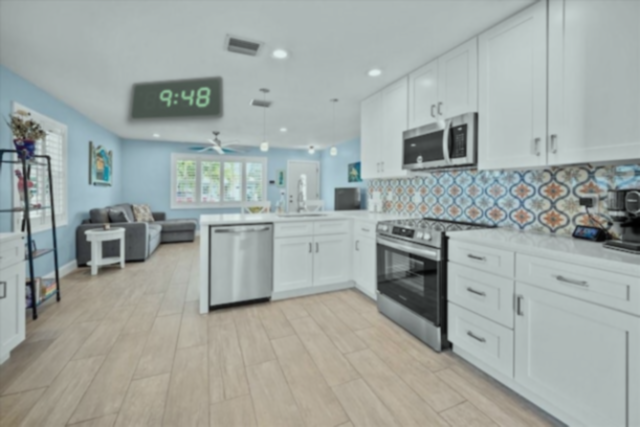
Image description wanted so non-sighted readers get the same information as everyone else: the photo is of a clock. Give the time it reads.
9:48
